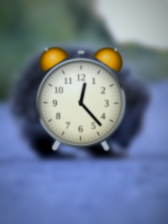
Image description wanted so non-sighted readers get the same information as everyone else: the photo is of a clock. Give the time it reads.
12:23
